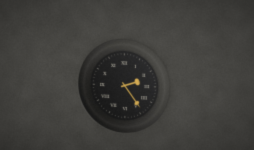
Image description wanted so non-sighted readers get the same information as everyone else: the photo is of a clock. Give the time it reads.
2:24
